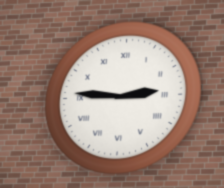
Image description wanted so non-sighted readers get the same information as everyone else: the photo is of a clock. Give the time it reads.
2:46
